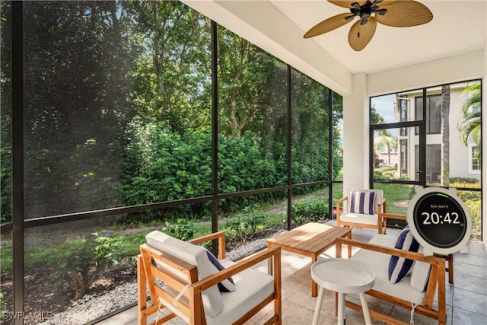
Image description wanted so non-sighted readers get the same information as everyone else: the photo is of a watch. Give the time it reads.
20:42
